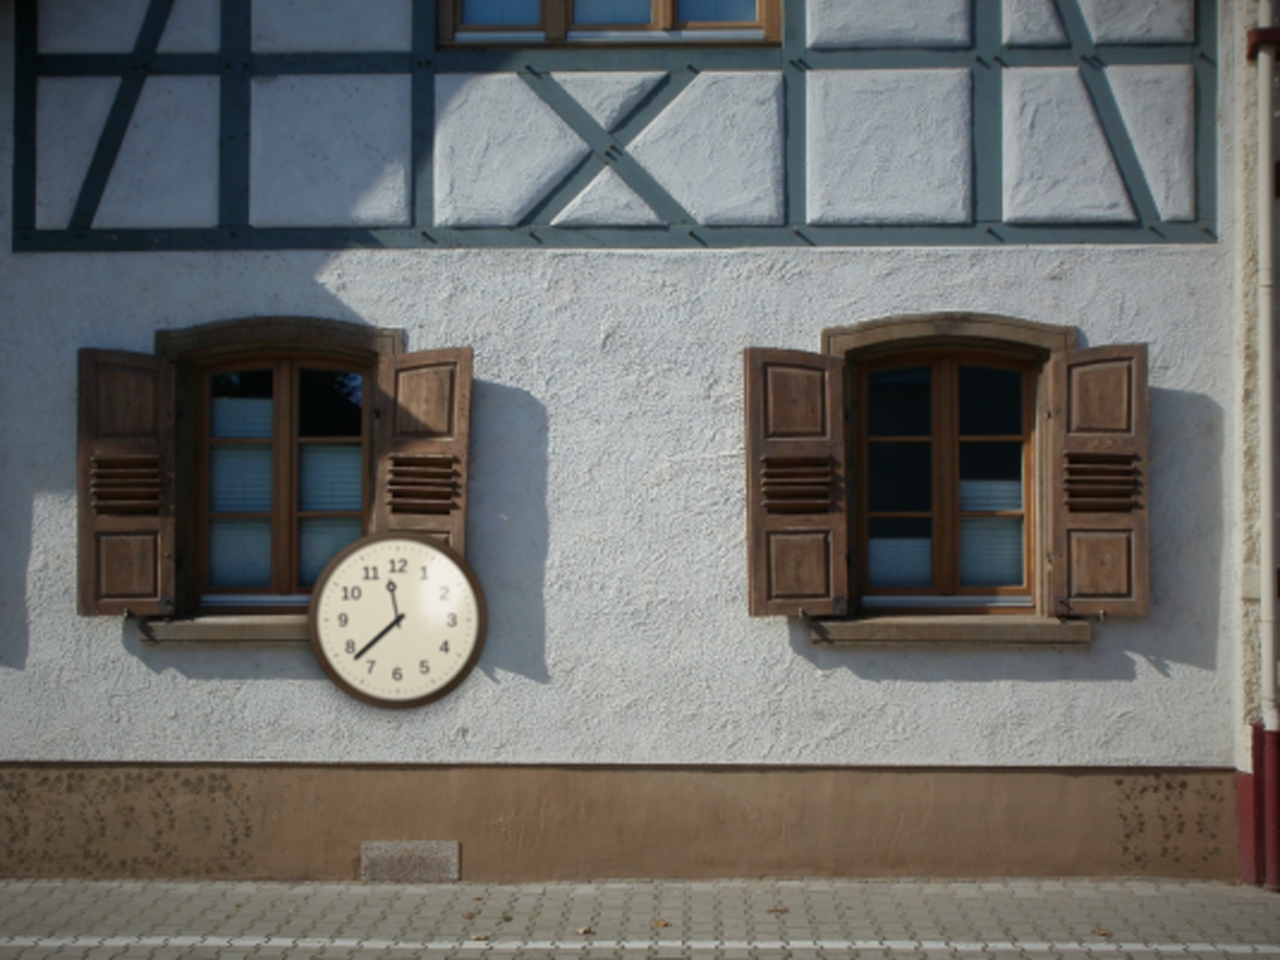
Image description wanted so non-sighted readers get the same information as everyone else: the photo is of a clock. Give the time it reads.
11:38
